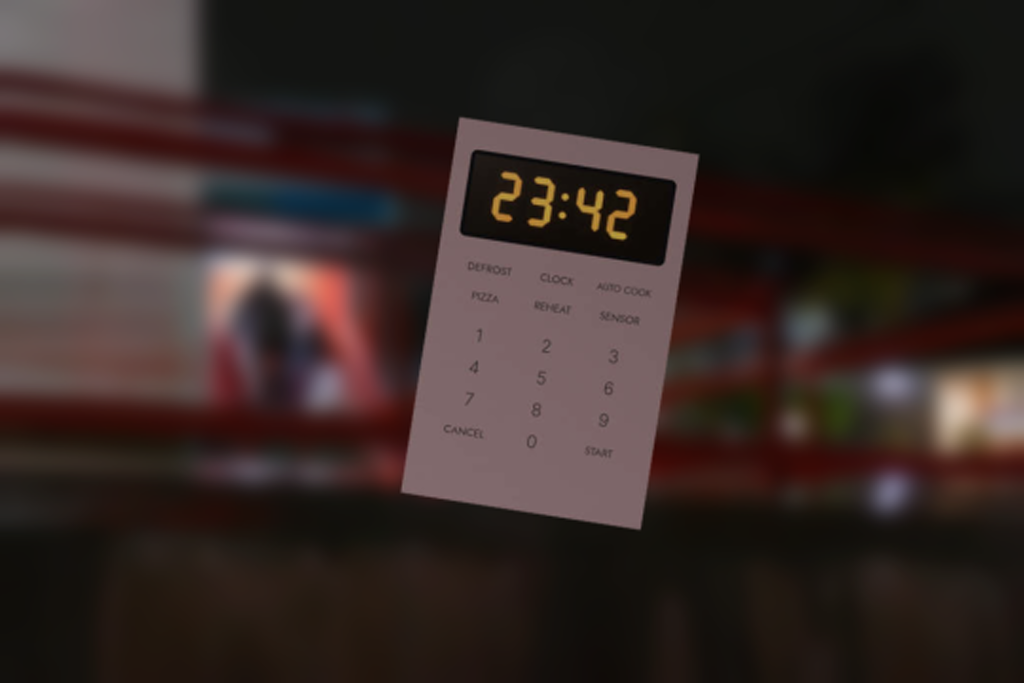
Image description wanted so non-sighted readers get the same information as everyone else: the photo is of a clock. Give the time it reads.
23:42
